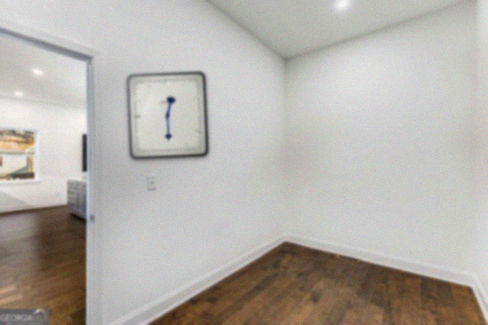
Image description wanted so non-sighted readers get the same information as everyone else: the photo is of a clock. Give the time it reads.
12:30
